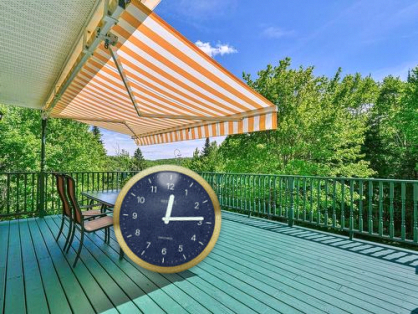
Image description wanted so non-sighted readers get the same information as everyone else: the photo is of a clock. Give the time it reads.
12:14
